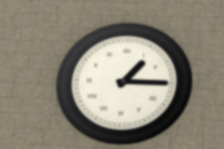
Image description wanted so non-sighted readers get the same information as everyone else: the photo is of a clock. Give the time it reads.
1:15
